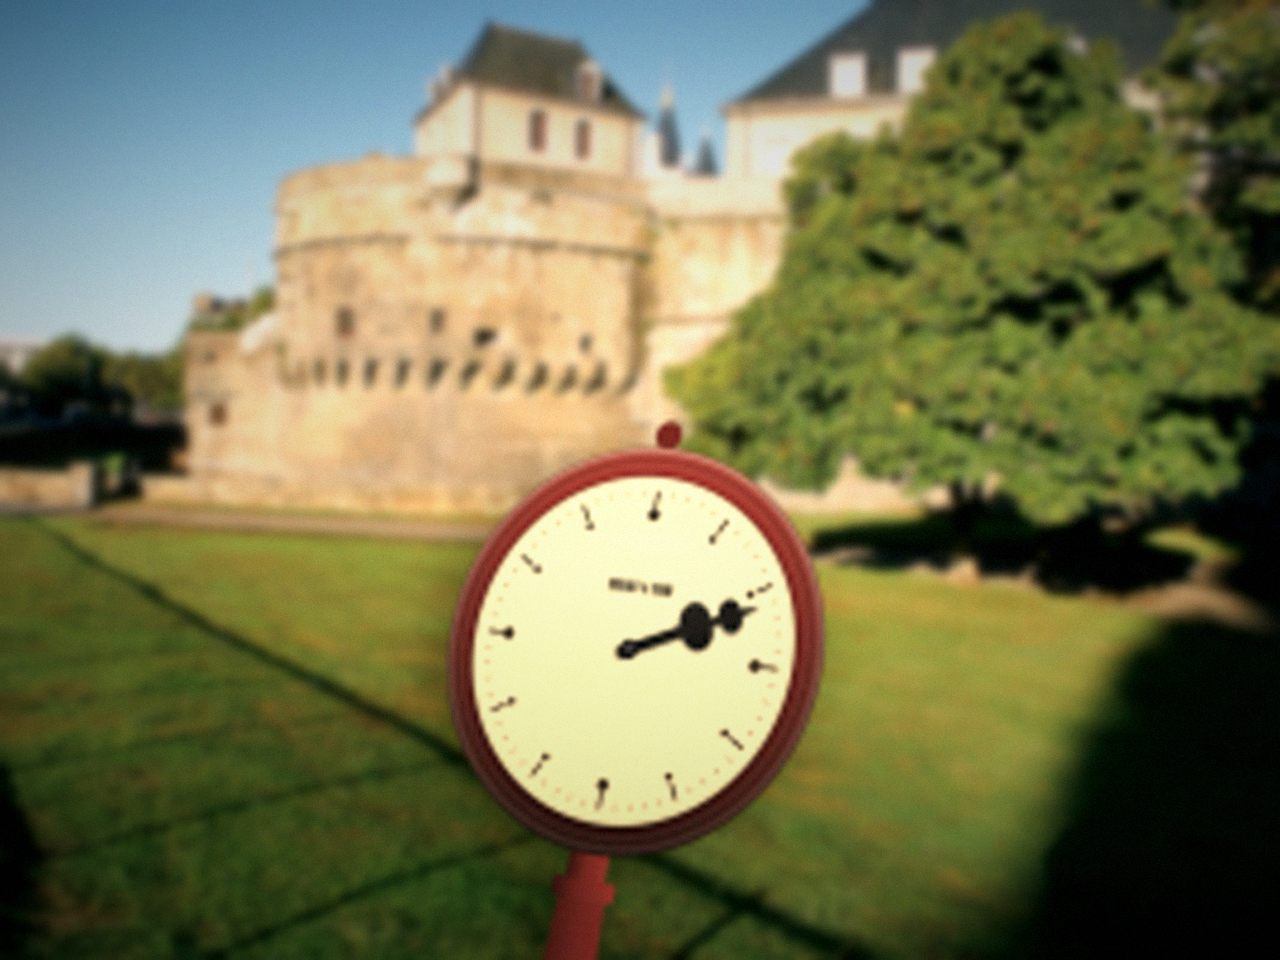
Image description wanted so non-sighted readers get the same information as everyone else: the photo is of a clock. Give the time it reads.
2:11
